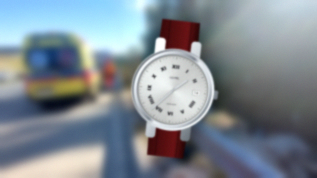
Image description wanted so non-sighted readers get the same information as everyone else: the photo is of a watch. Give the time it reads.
1:37
